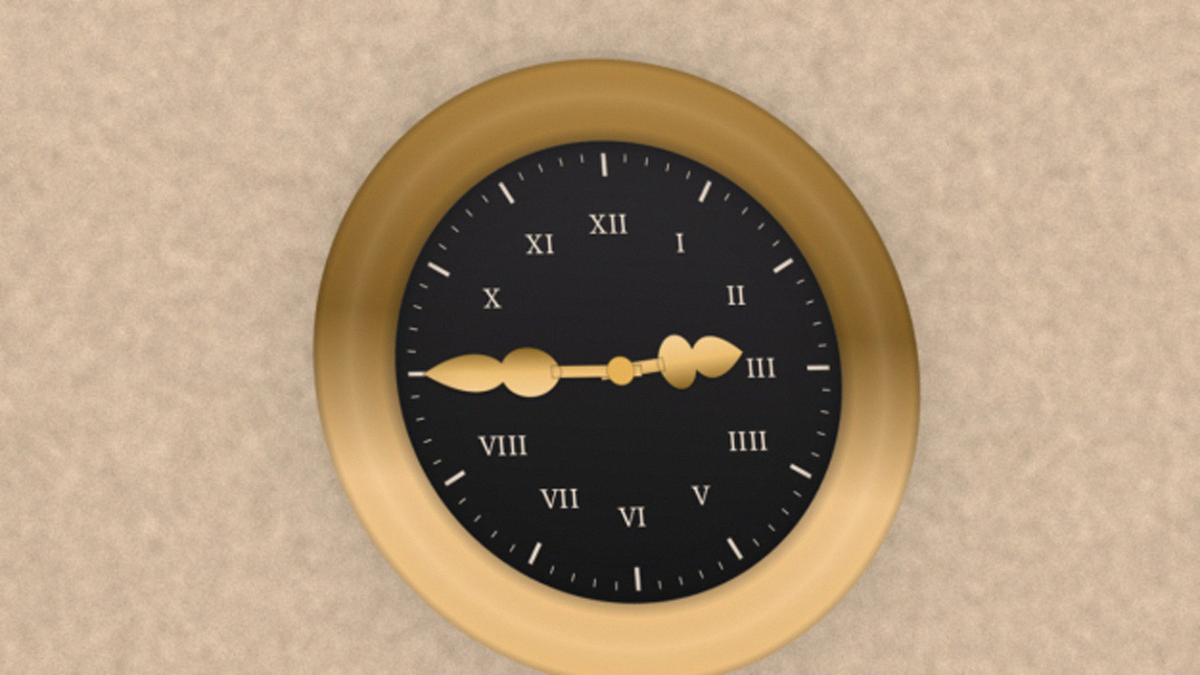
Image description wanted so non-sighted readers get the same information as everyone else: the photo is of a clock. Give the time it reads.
2:45
